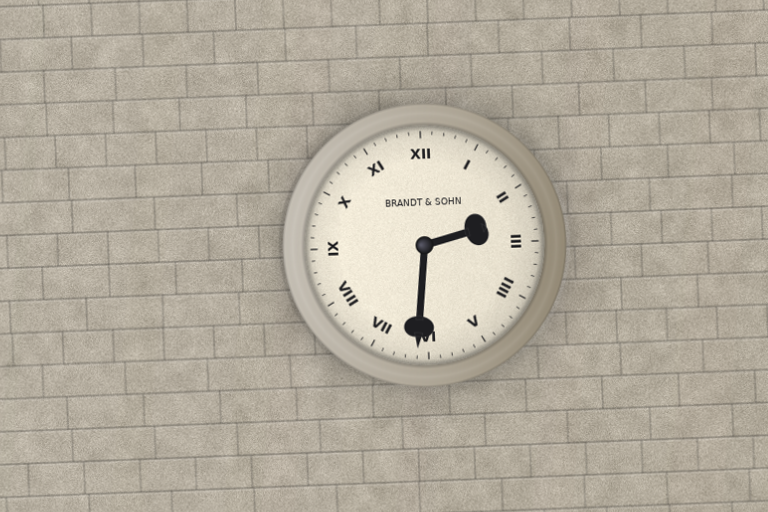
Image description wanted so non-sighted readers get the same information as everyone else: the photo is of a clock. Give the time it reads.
2:31
